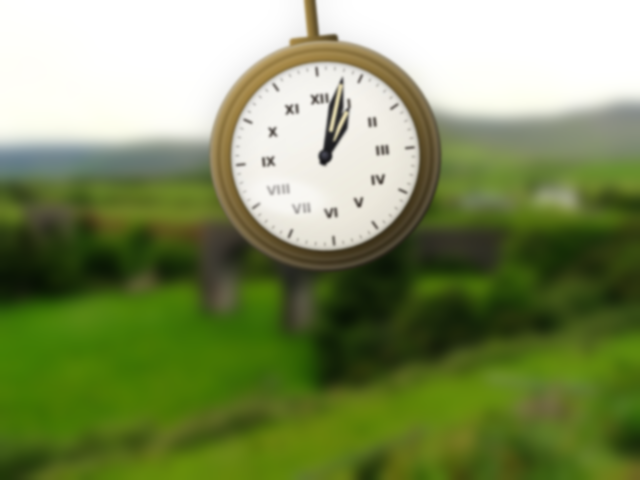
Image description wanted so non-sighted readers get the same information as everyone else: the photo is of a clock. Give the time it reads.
1:03
